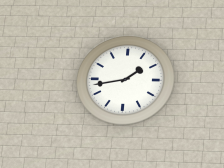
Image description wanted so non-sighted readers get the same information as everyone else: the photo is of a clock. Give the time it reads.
1:43
